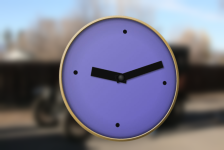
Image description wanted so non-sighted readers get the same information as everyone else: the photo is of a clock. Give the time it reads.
9:11
